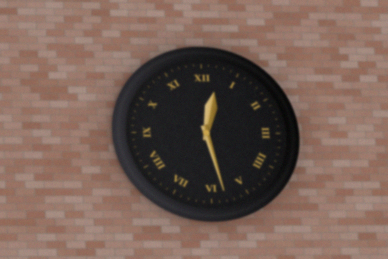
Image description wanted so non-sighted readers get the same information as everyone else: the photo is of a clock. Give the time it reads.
12:28
